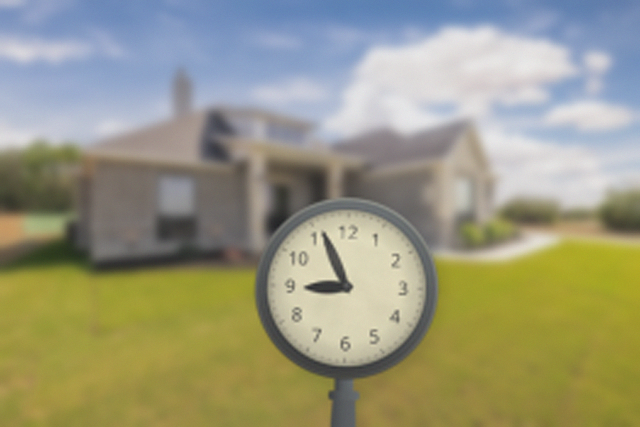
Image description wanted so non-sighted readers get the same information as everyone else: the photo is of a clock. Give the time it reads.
8:56
